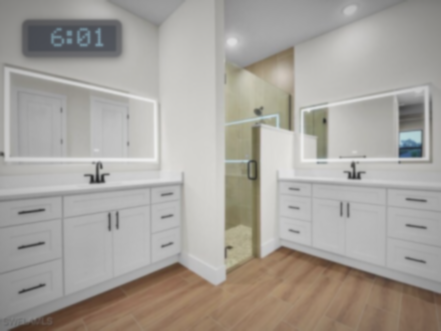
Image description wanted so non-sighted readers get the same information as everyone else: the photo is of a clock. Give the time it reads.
6:01
